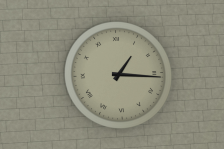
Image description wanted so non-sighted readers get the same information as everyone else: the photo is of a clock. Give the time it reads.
1:16
